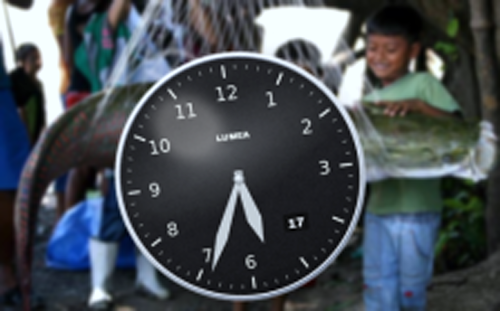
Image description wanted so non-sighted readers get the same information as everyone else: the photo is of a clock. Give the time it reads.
5:34
